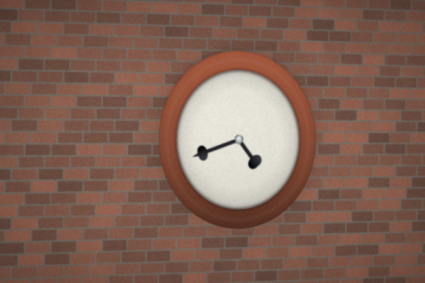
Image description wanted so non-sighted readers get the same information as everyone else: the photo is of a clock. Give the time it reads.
4:42
